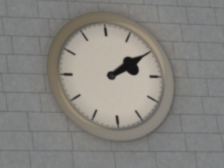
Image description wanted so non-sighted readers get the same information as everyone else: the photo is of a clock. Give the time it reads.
2:10
